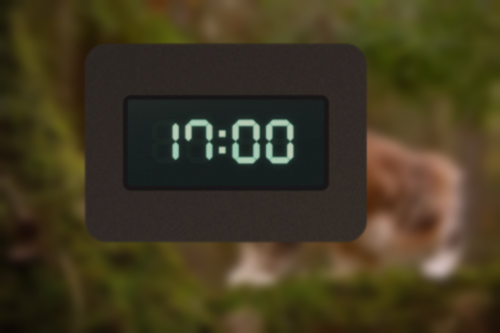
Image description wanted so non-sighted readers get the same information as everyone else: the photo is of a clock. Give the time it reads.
17:00
